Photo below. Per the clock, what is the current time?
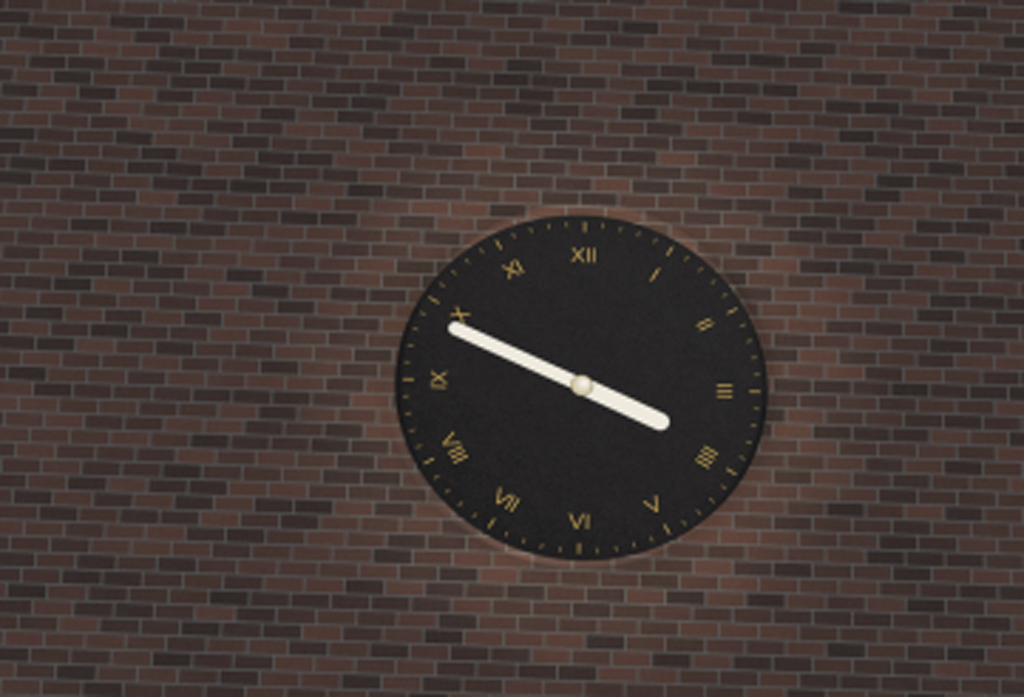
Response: 3:49
